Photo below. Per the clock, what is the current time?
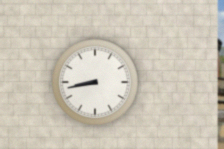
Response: 8:43
